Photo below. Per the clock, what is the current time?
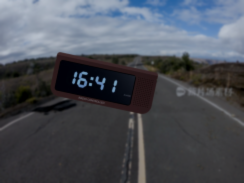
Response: 16:41
